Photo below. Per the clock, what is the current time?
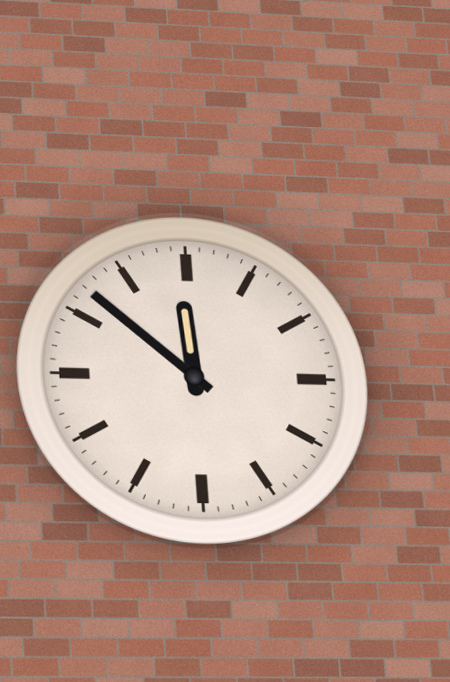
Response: 11:52
